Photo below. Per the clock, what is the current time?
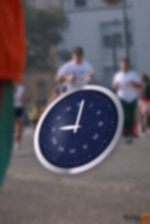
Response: 9:01
